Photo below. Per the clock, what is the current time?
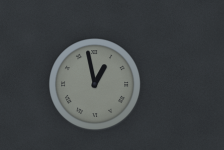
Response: 12:58
